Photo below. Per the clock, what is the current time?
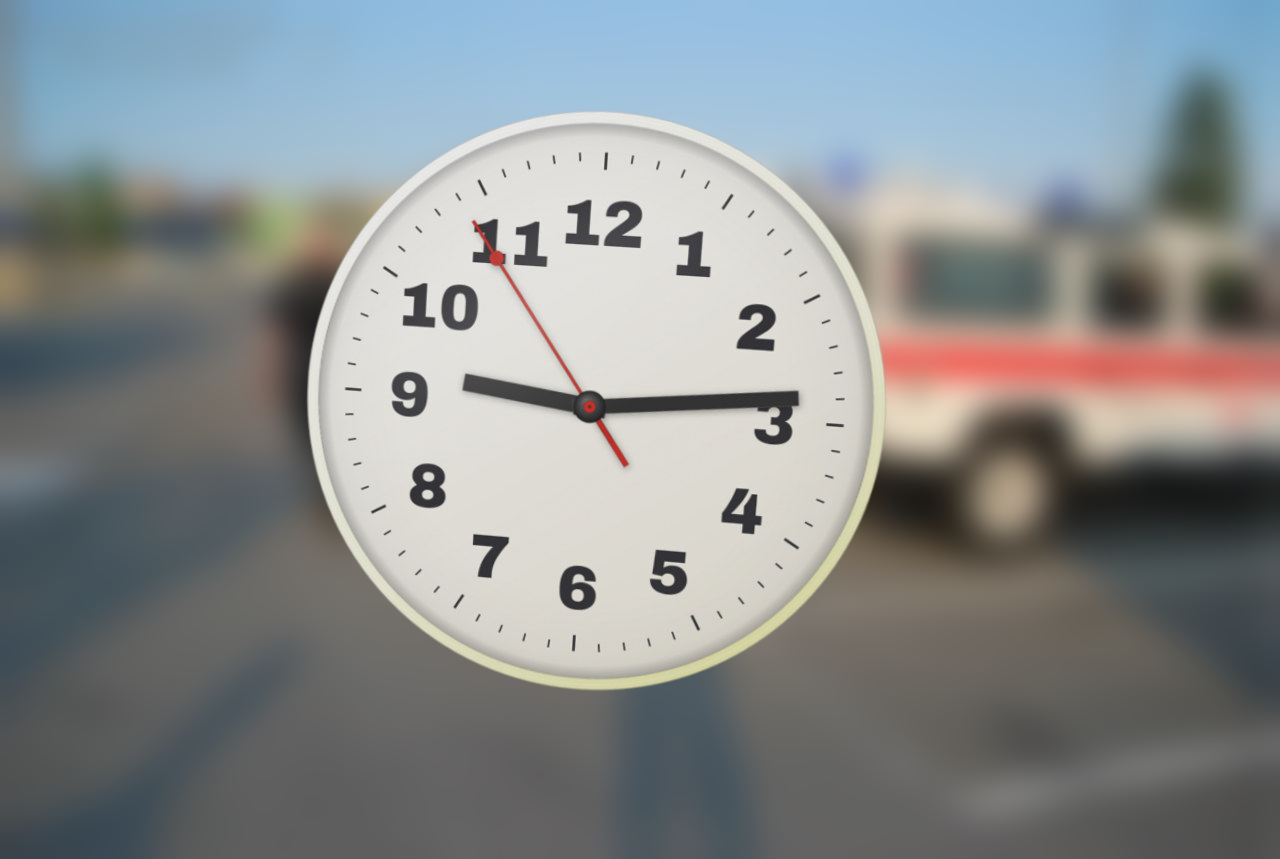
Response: 9:13:54
